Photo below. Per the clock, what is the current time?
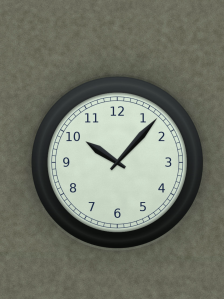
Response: 10:07
